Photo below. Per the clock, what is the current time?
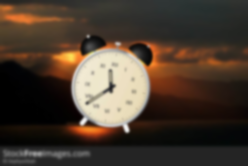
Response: 11:38
